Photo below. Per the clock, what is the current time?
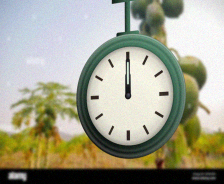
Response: 12:00
